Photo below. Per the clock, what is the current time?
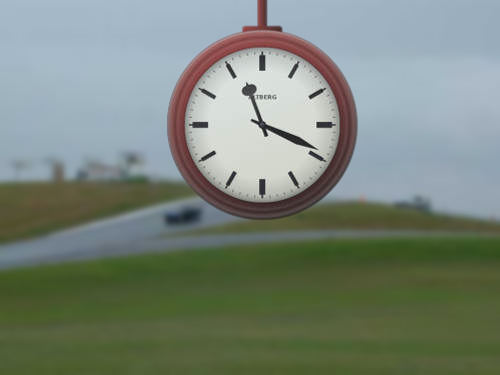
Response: 11:19
